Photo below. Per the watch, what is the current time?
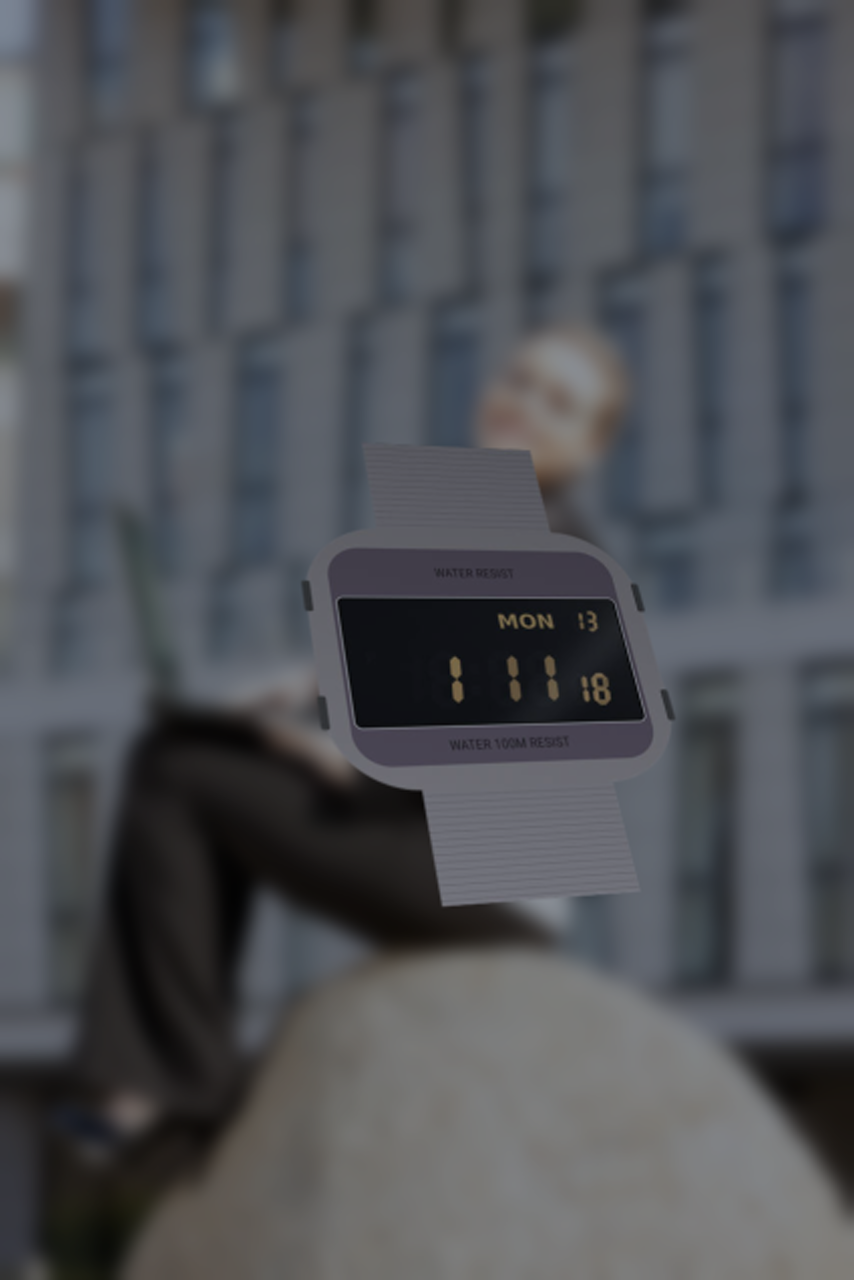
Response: 1:11:18
